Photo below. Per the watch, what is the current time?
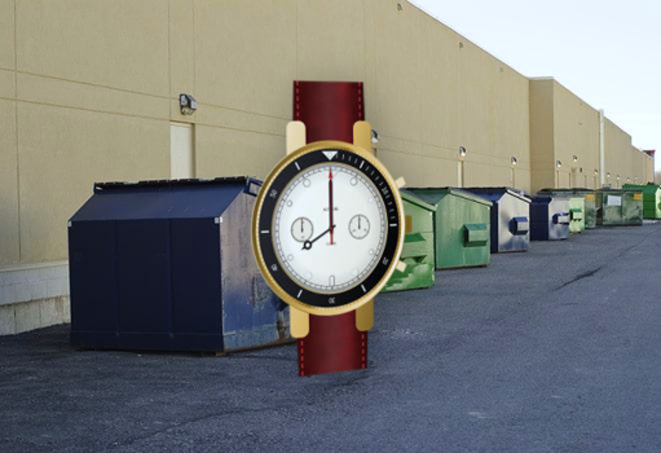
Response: 8:00
